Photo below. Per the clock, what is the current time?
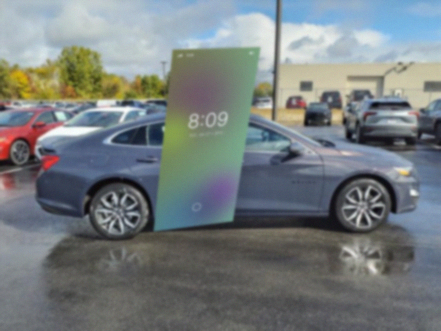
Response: 8:09
